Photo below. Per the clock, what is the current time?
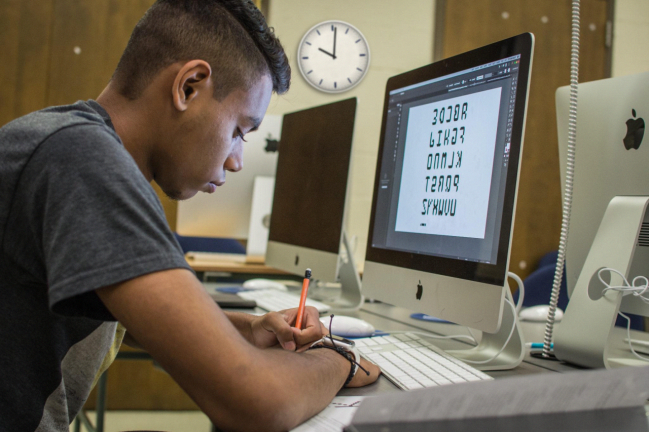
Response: 10:01
